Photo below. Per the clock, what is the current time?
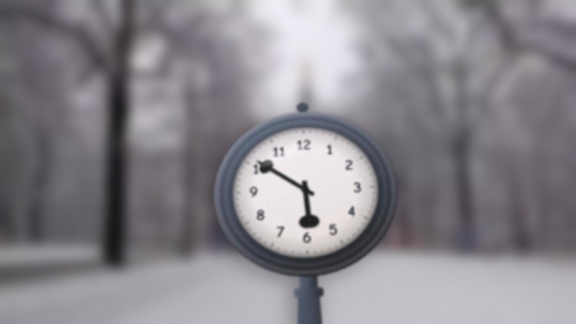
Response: 5:51
